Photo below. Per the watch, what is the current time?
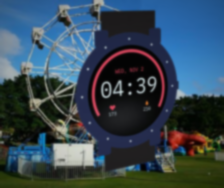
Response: 4:39
